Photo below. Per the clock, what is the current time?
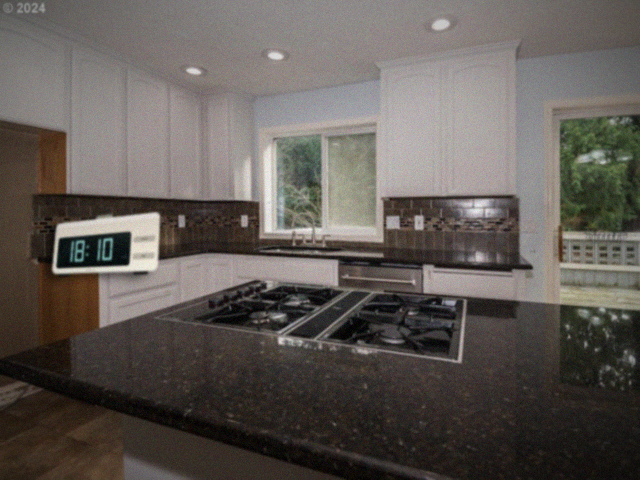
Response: 18:10
